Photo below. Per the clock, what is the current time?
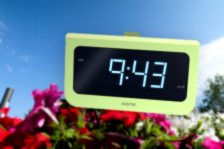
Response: 9:43
